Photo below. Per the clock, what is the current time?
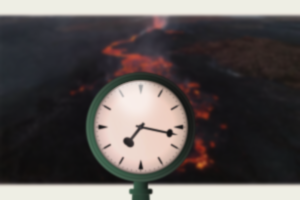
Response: 7:17
